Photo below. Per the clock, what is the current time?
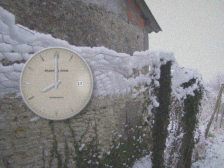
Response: 8:00
